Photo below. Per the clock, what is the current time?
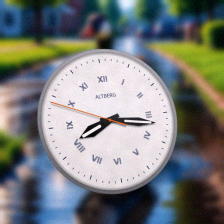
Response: 8:16:49
